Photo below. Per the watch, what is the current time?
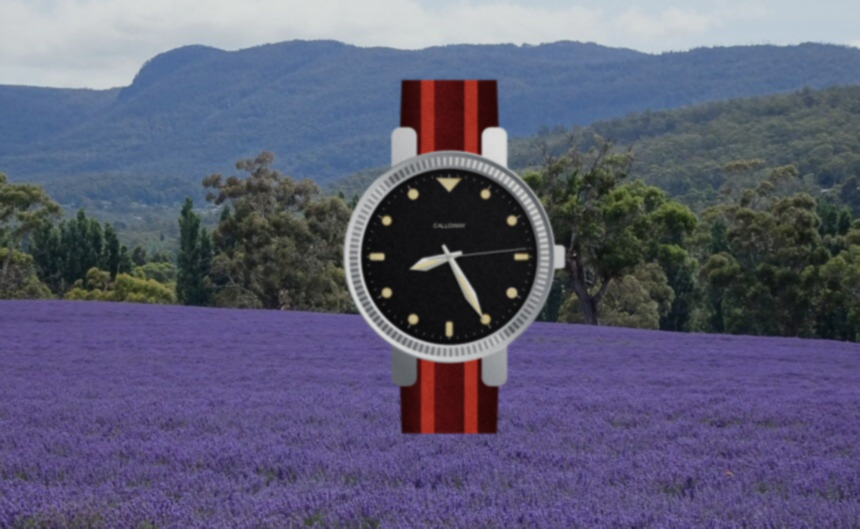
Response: 8:25:14
